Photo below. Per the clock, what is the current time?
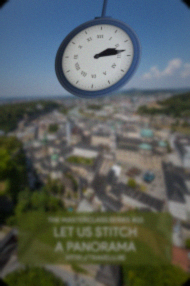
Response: 2:13
